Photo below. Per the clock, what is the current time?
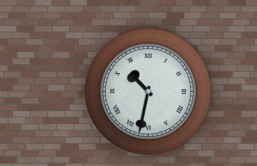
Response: 10:32
